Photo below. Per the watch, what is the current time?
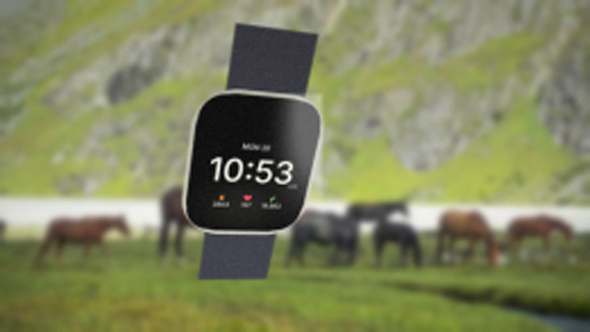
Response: 10:53
